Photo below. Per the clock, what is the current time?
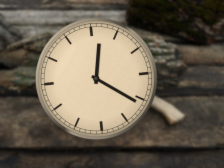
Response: 12:21
